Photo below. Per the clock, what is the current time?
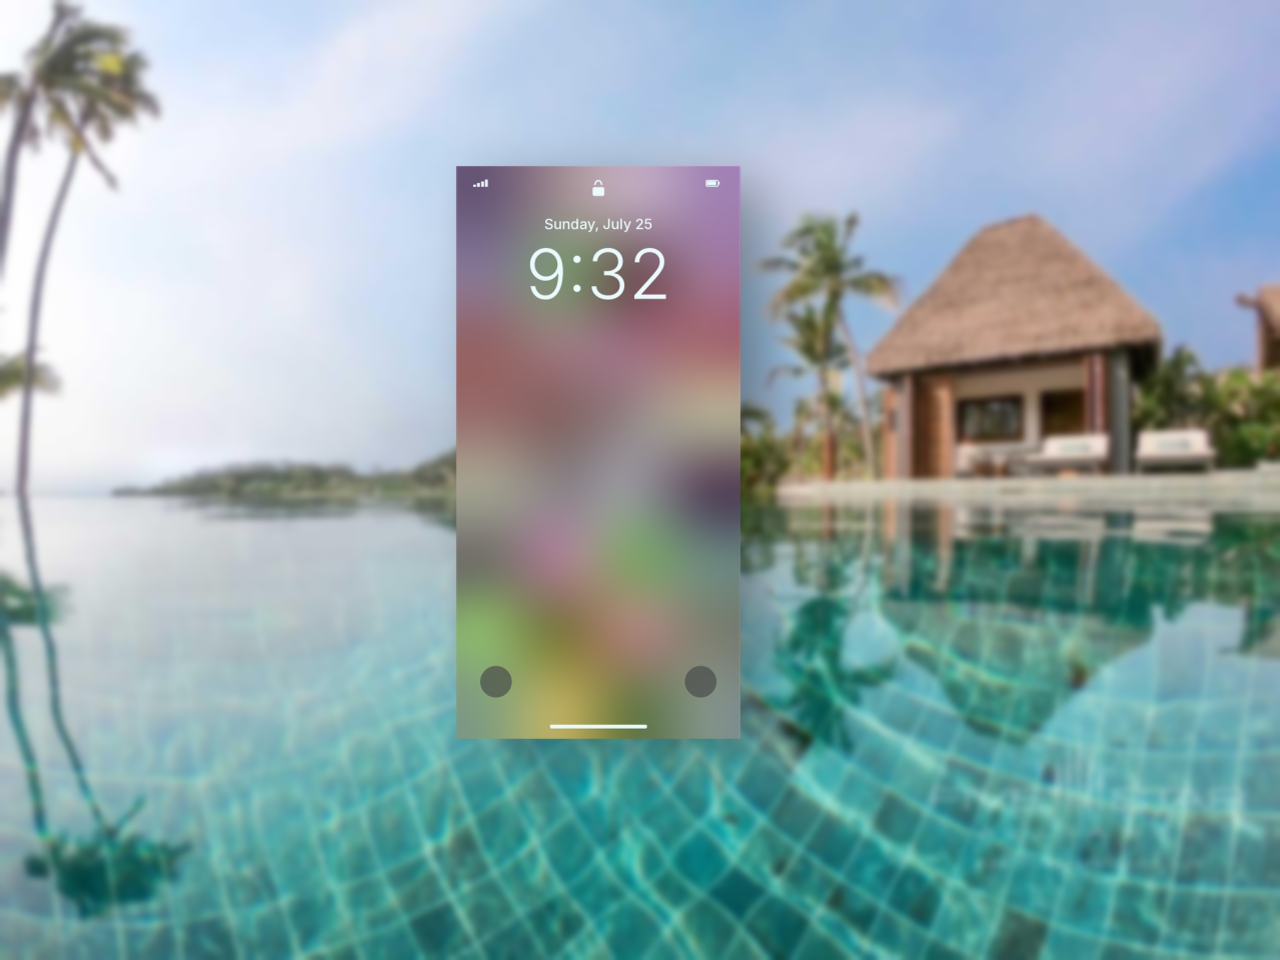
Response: 9:32
